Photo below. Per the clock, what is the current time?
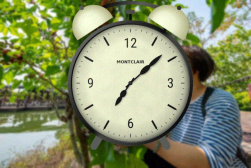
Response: 7:08
